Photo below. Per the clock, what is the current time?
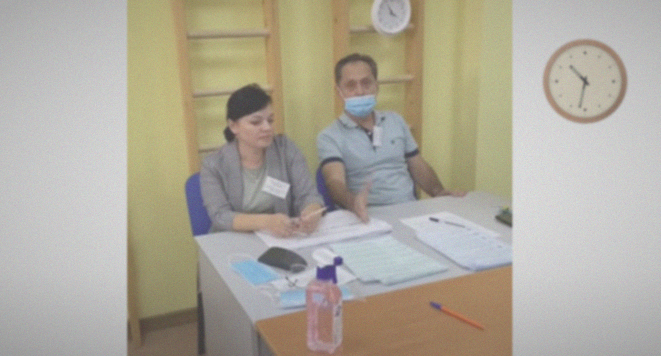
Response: 10:32
